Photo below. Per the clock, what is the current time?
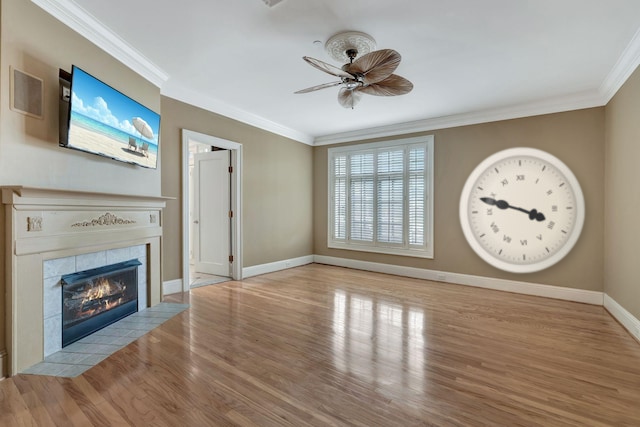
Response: 3:48
